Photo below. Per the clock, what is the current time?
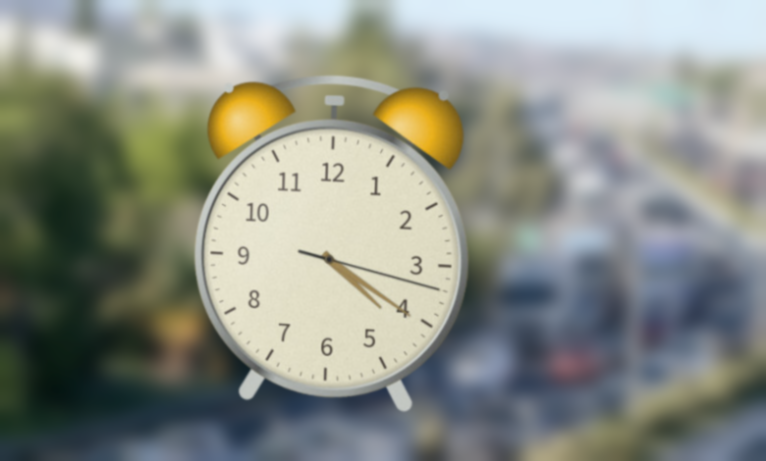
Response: 4:20:17
